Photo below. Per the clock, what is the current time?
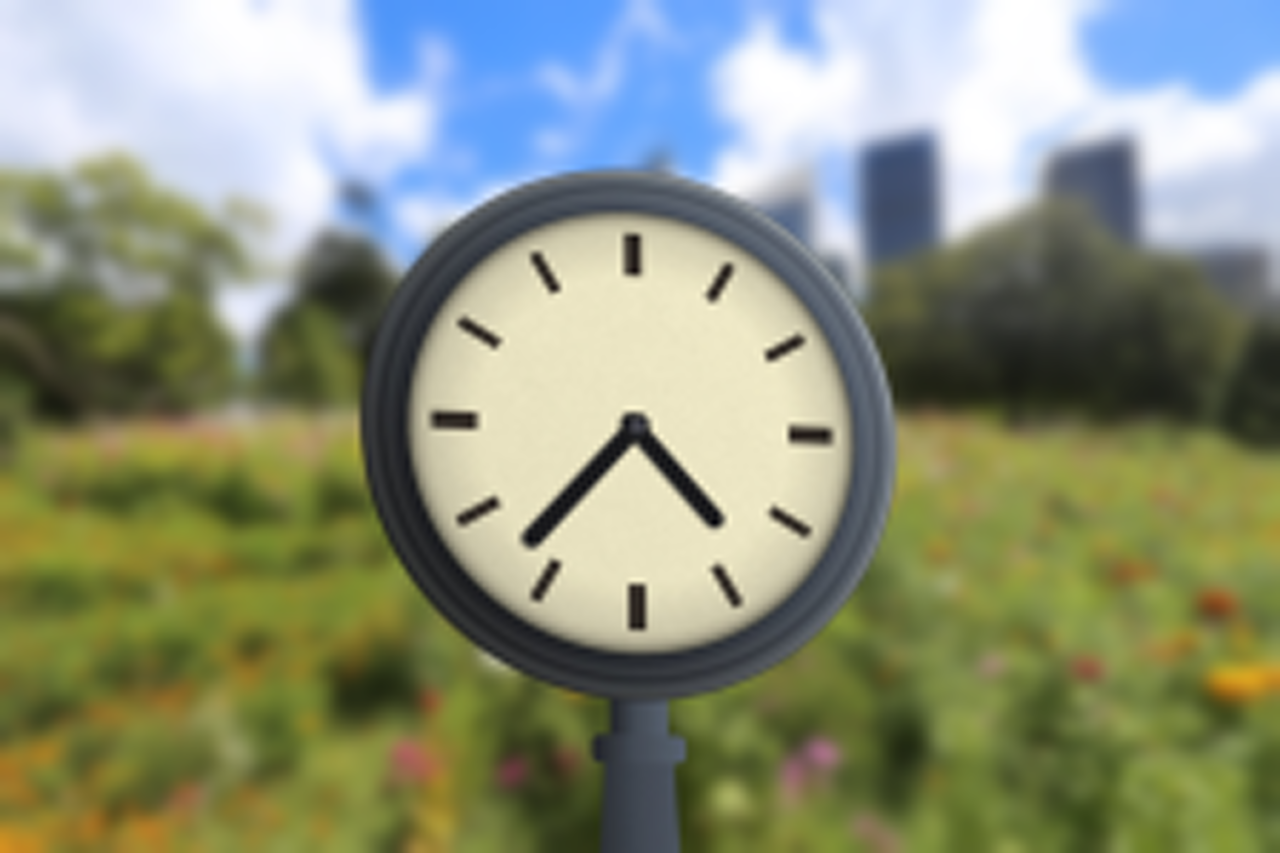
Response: 4:37
